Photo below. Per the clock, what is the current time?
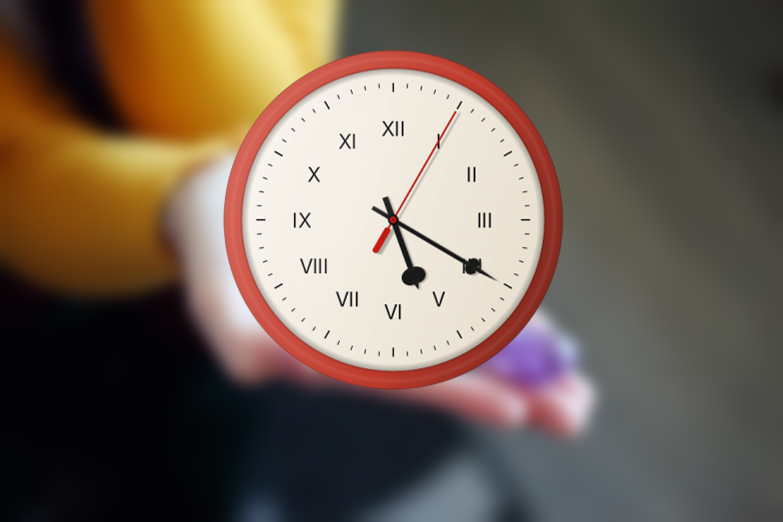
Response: 5:20:05
